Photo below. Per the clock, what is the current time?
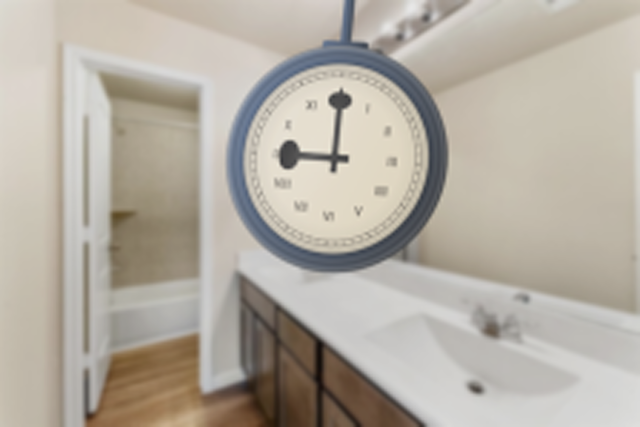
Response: 9:00
